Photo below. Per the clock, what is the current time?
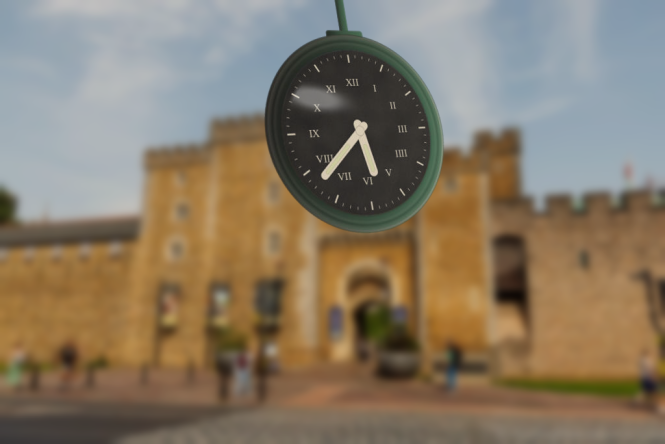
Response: 5:38
